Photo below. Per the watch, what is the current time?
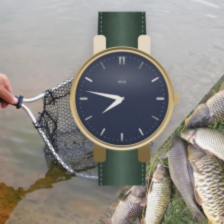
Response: 7:47
